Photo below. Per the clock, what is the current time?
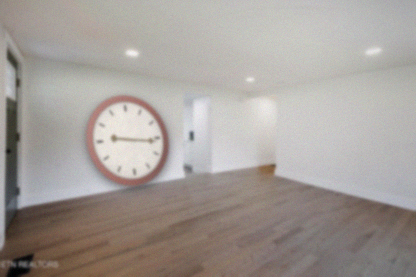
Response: 9:16
